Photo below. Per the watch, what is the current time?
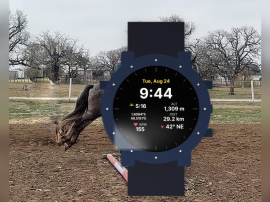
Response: 9:44
